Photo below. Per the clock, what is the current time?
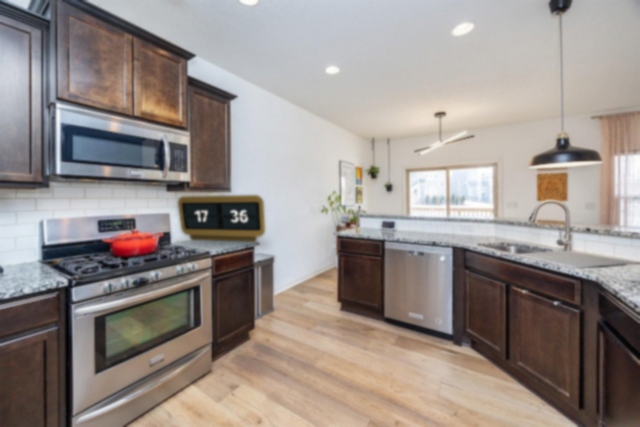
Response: 17:36
